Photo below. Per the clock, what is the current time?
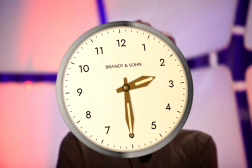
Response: 2:30
